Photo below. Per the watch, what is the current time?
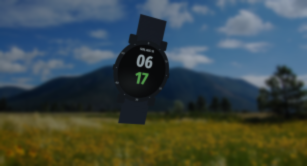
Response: 6:17
